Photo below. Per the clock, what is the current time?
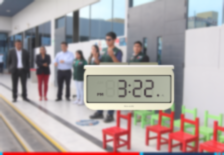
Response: 3:22
